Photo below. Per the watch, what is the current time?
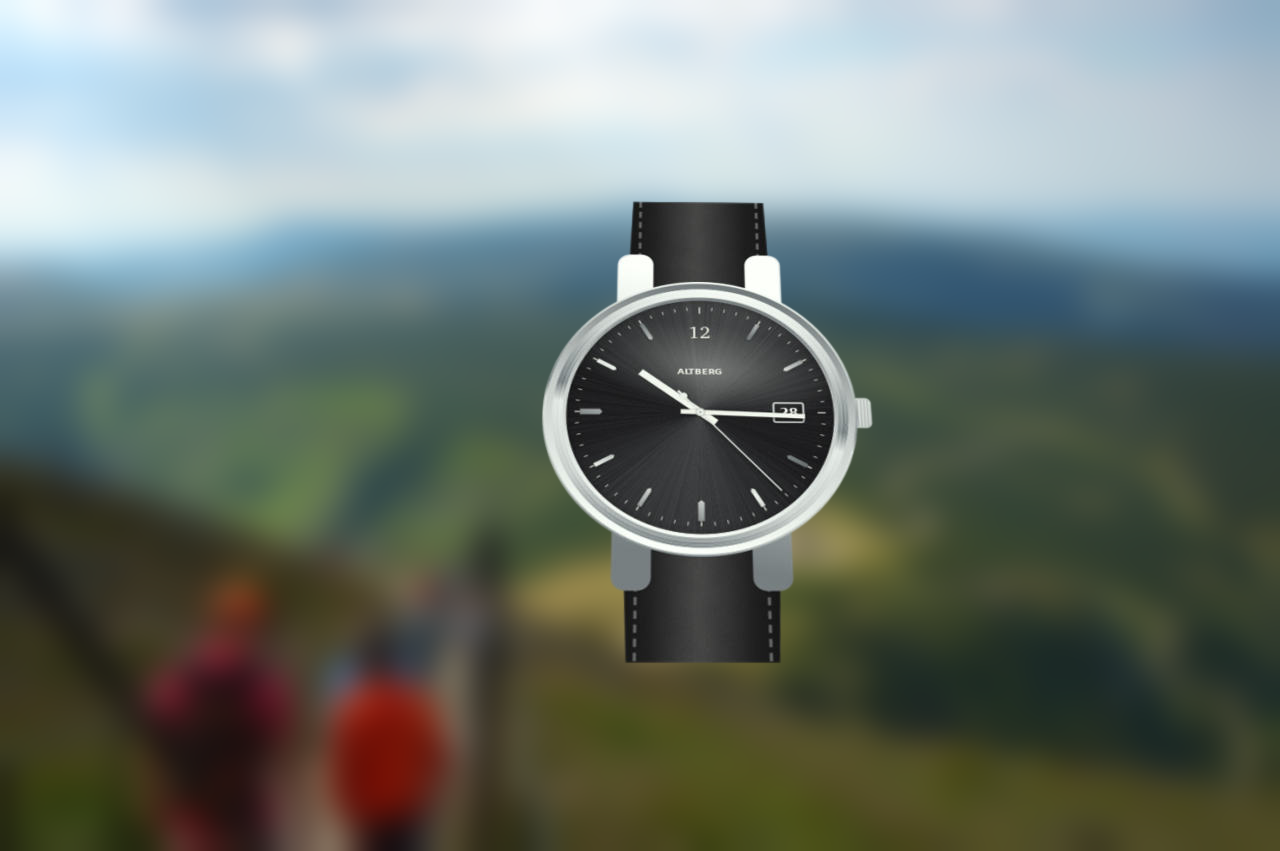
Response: 10:15:23
